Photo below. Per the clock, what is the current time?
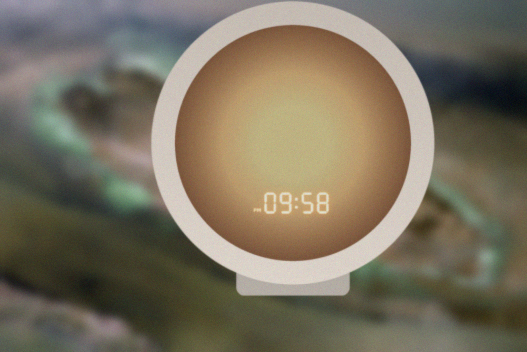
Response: 9:58
